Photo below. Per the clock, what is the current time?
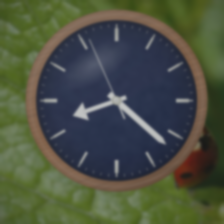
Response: 8:21:56
